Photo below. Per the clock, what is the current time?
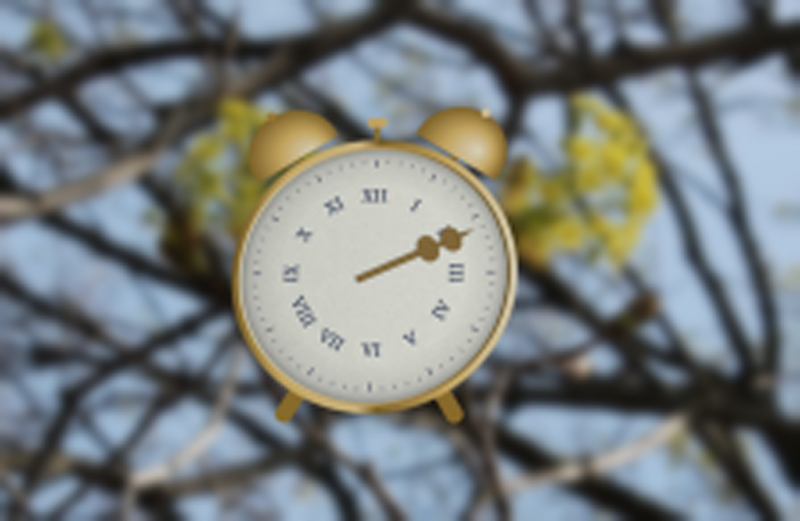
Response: 2:11
